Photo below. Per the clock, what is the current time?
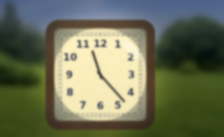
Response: 11:23
